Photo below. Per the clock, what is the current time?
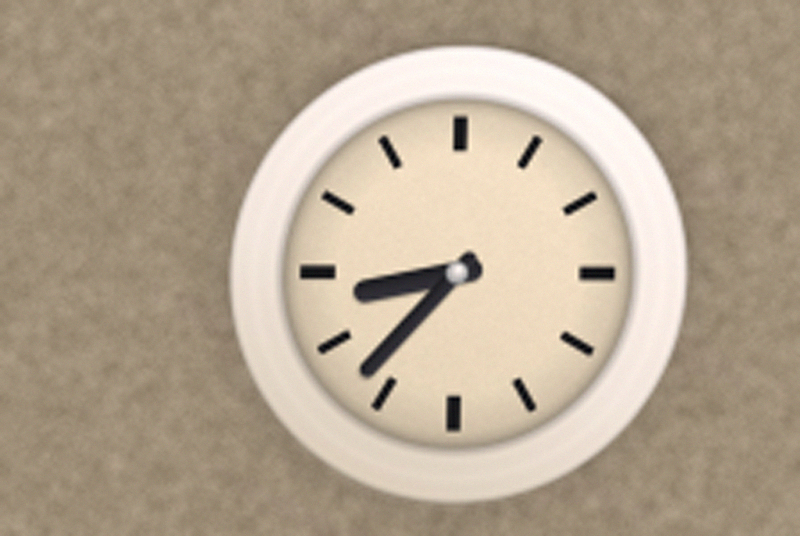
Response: 8:37
